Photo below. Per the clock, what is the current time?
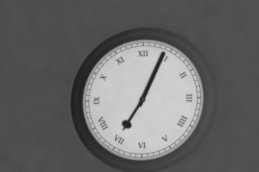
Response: 7:04
